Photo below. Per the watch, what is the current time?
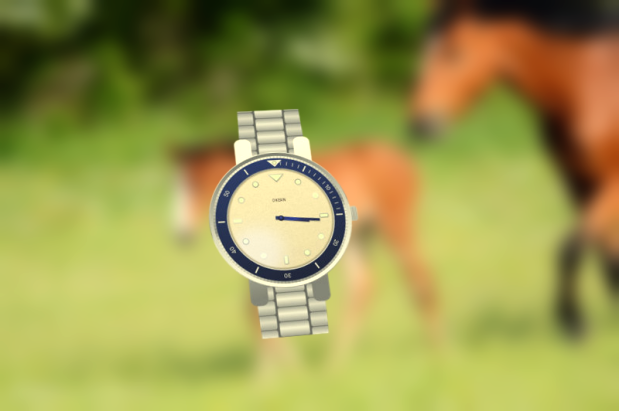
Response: 3:16
